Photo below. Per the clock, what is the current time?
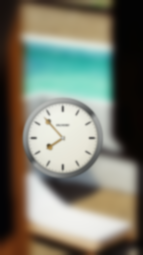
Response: 7:53
